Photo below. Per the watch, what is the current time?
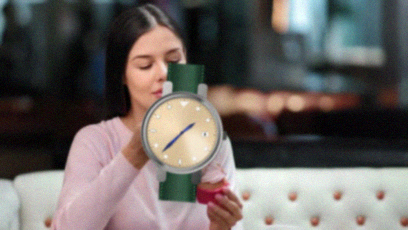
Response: 1:37
